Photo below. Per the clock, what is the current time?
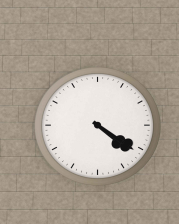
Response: 4:21
